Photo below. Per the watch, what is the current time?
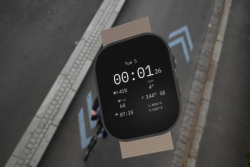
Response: 0:01
